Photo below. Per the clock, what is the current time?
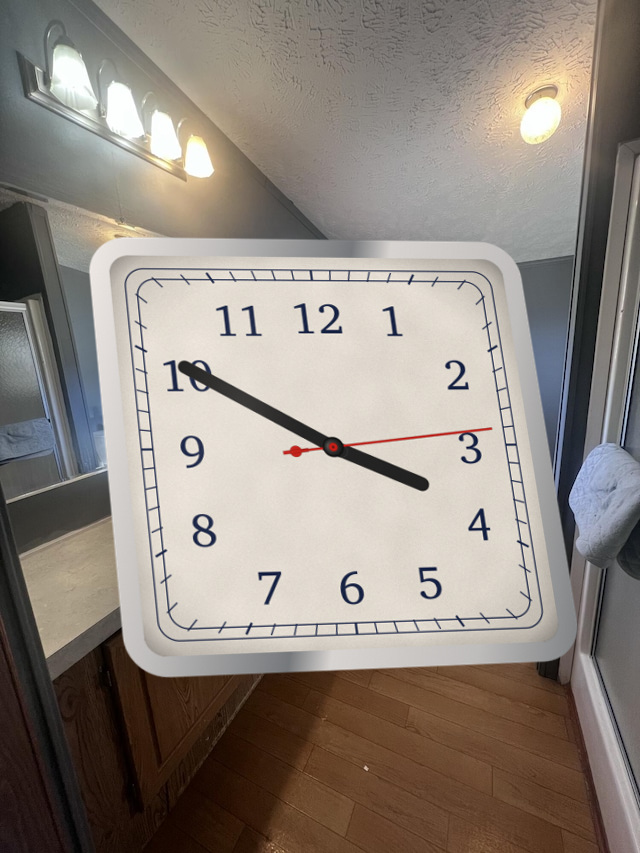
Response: 3:50:14
